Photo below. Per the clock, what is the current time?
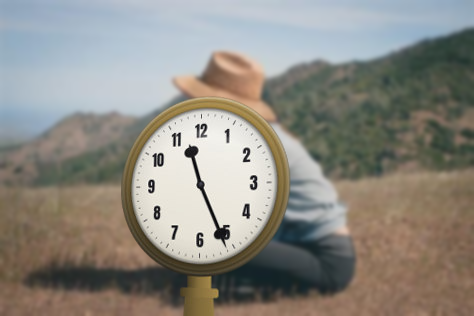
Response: 11:26
